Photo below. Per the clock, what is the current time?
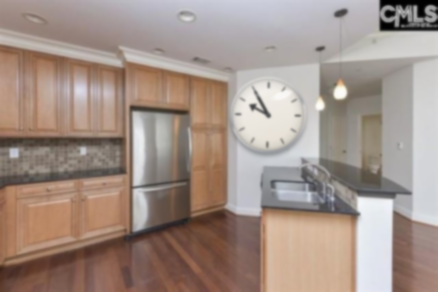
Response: 9:55
